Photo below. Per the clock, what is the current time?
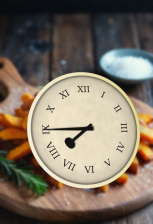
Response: 7:45
